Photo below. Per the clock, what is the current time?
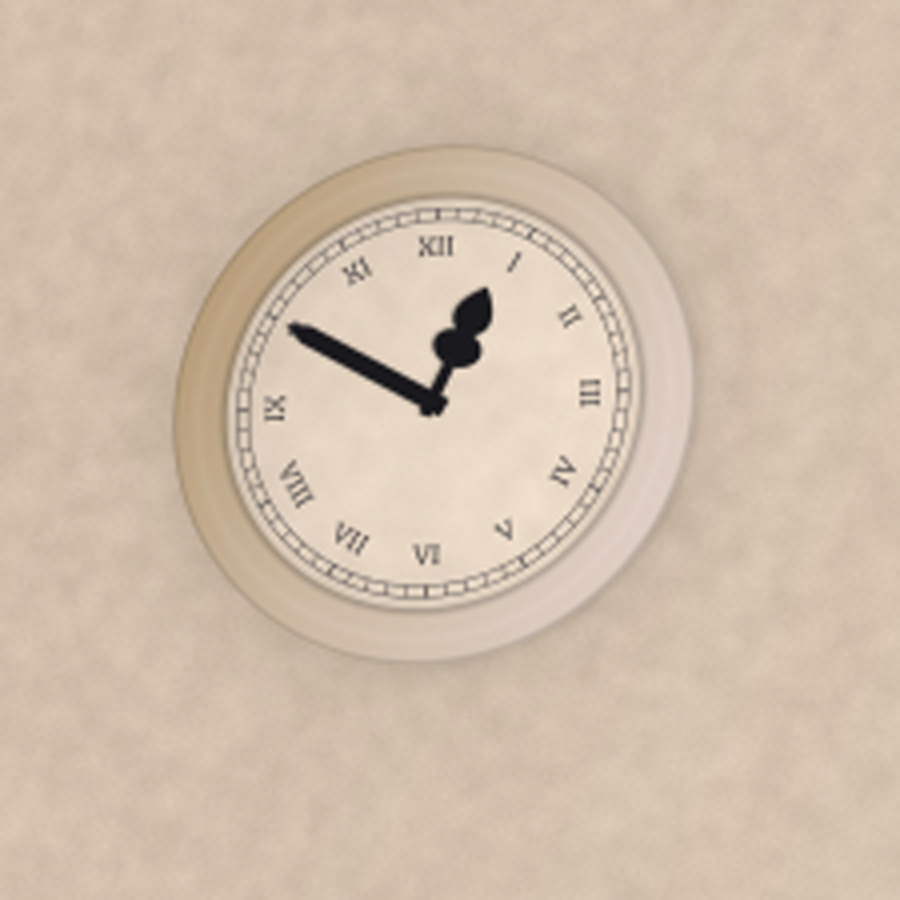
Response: 12:50
